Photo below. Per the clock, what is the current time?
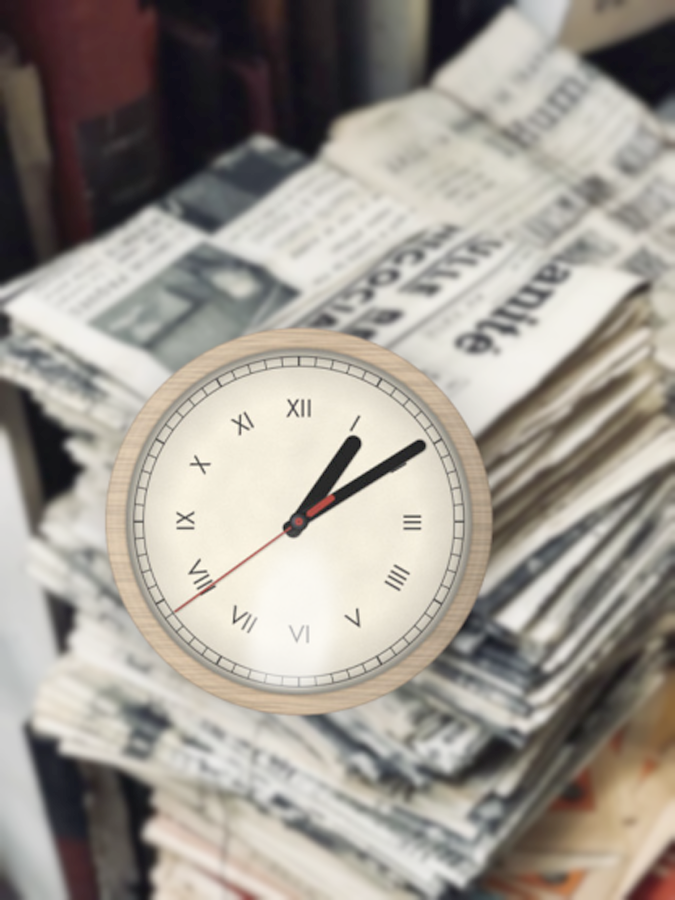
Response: 1:09:39
